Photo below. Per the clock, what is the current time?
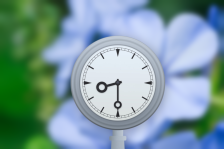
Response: 8:30
